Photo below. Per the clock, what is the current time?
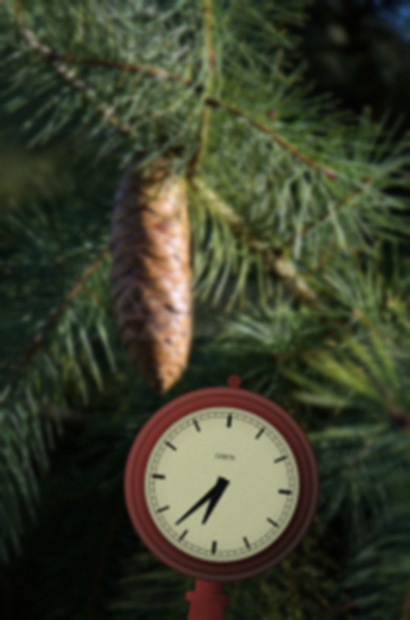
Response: 6:37
